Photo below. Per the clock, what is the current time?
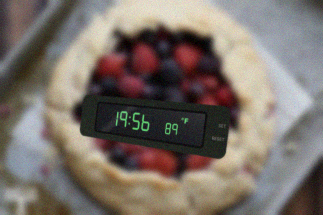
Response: 19:56
